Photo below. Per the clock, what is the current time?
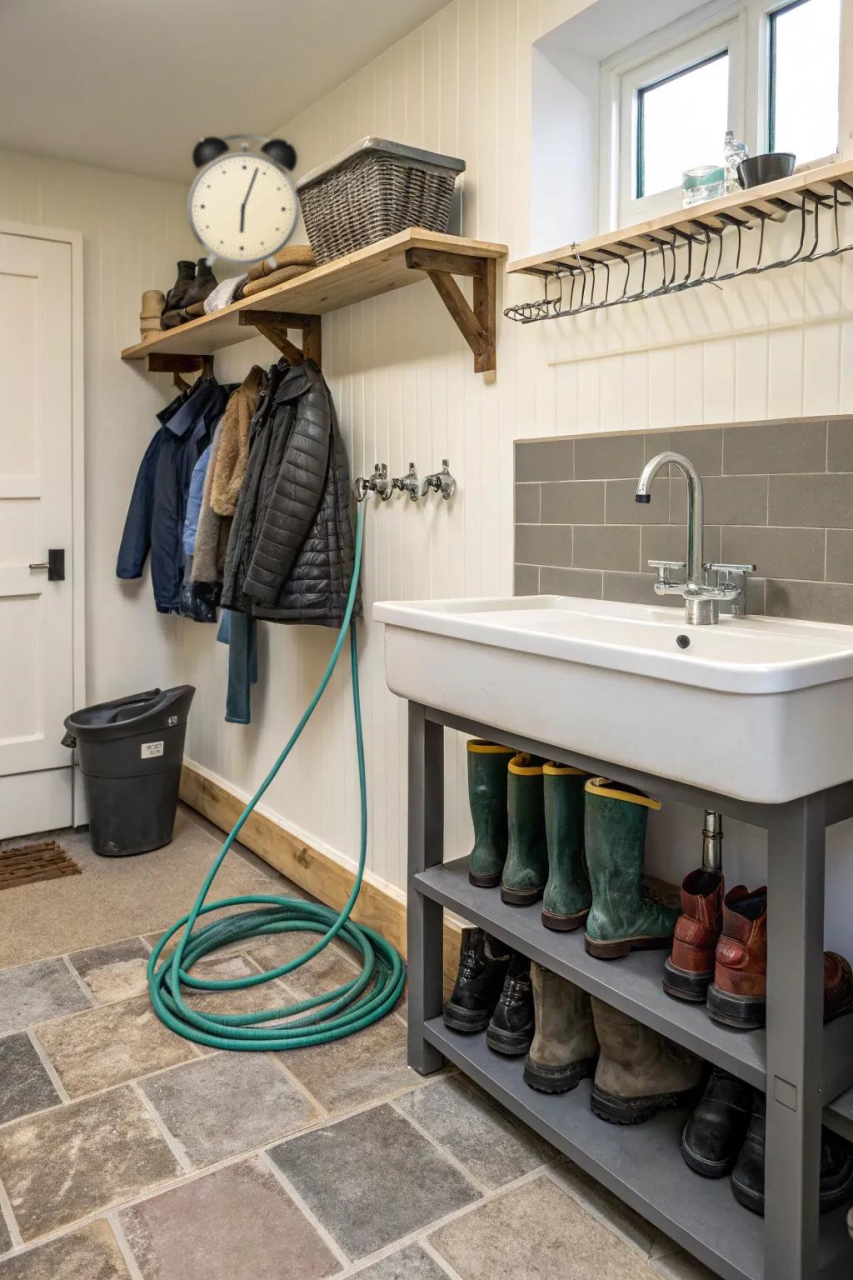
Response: 6:03
